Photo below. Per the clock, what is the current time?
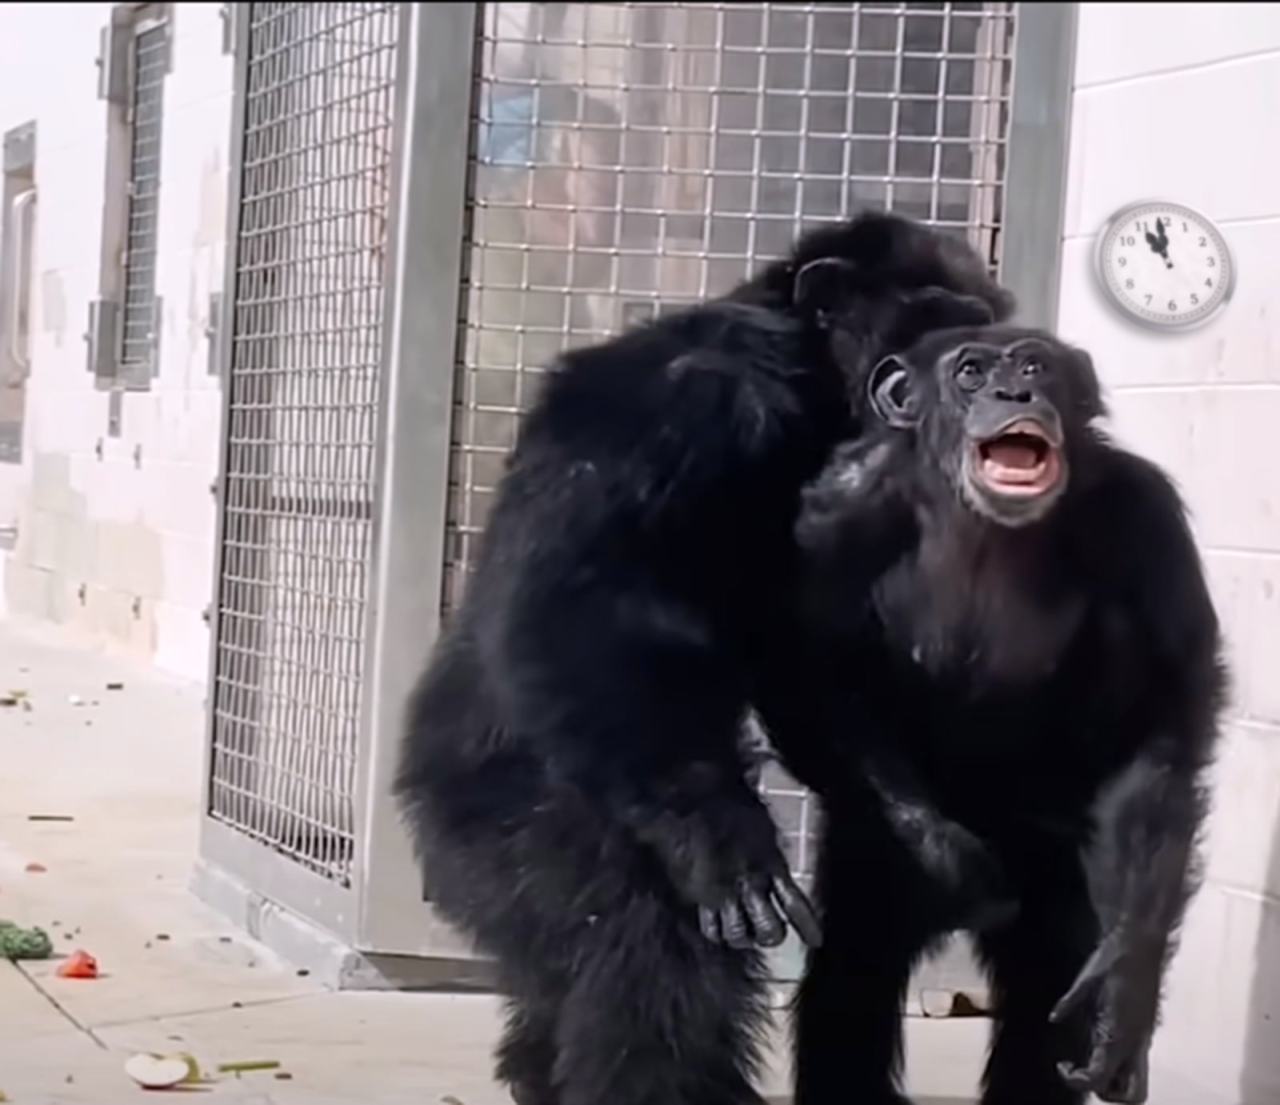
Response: 10:59
